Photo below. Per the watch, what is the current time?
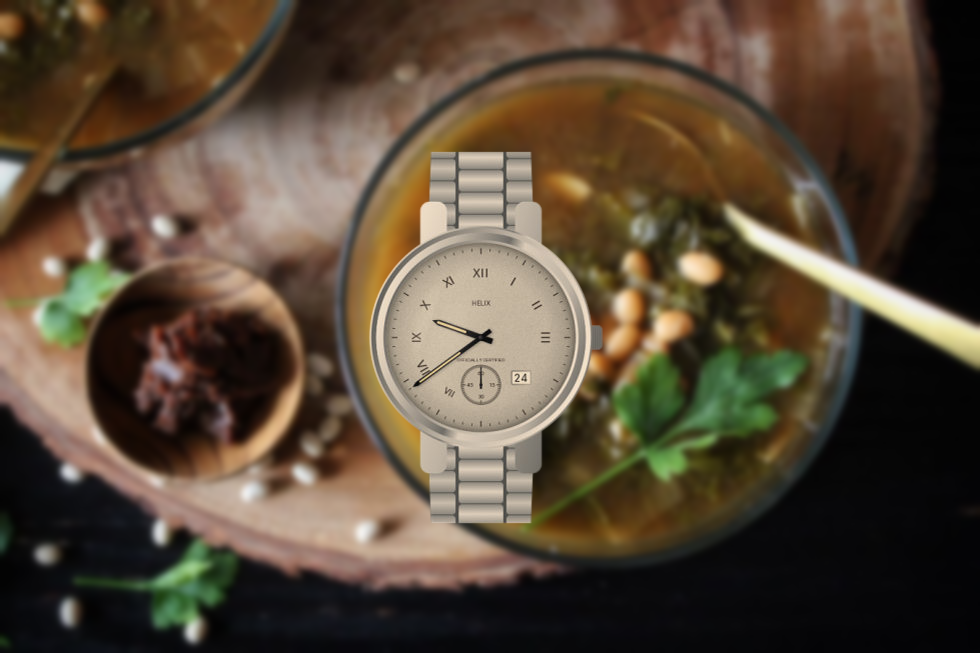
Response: 9:39
